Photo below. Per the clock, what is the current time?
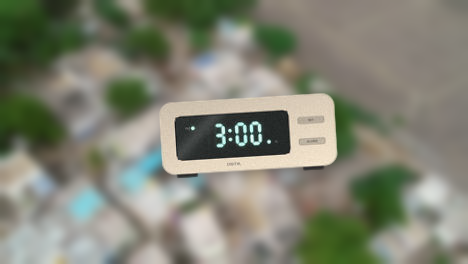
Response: 3:00
